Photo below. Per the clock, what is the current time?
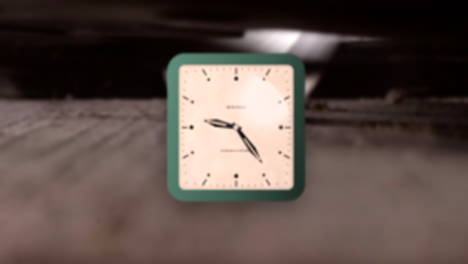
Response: 9:24
